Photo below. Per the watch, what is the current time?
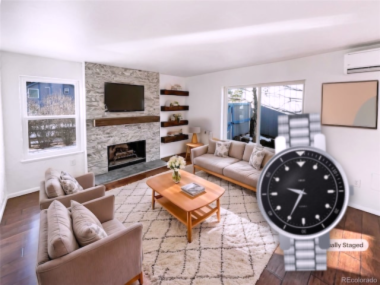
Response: 9:35
